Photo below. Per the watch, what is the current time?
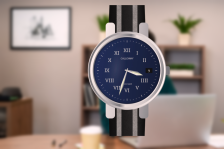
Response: 3:33
